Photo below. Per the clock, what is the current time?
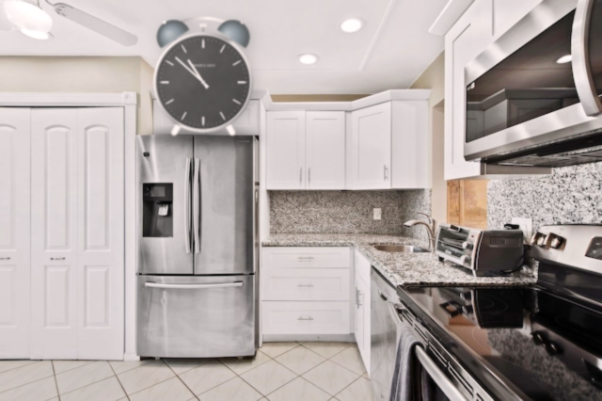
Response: 10:52
